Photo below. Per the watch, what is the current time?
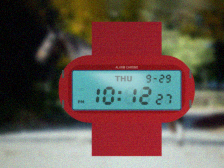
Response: 10:12:27
